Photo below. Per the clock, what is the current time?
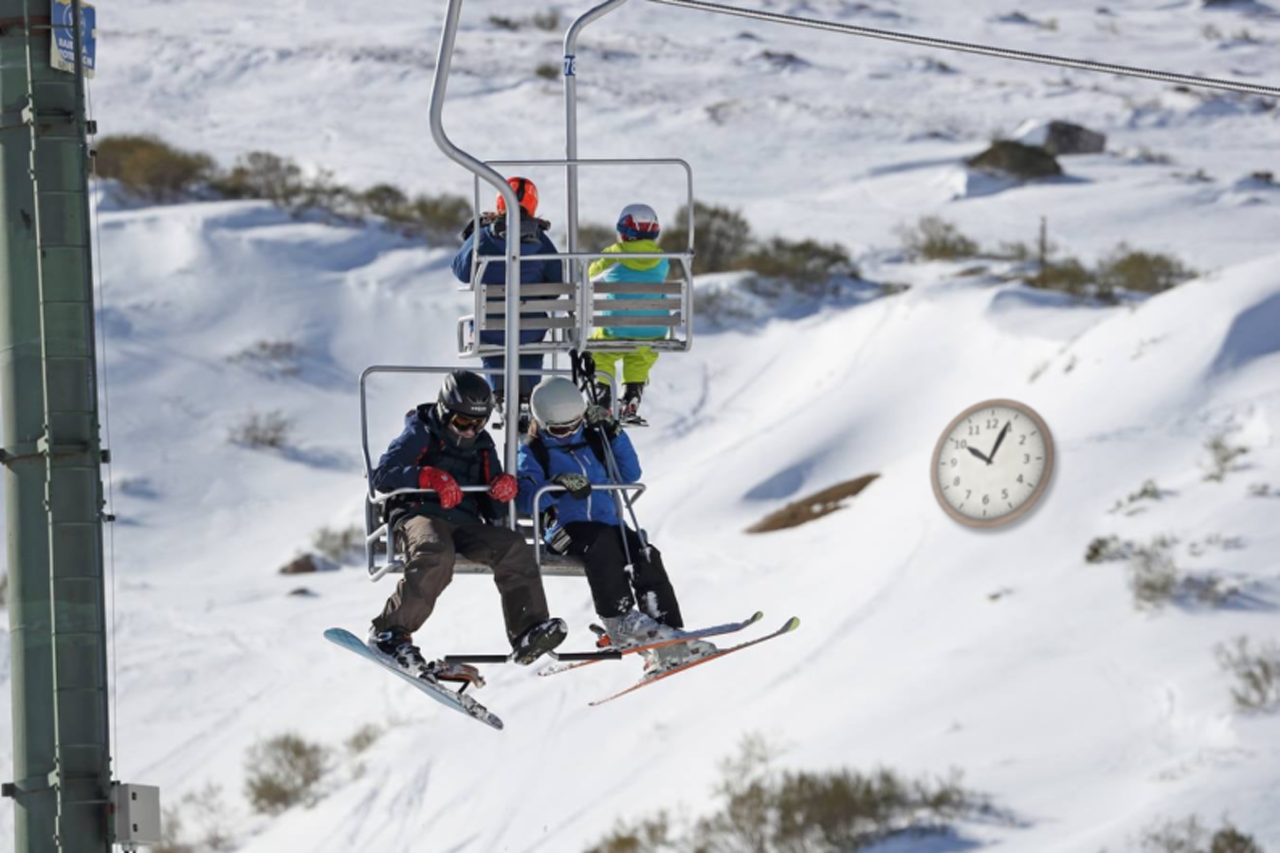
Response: 10:04
